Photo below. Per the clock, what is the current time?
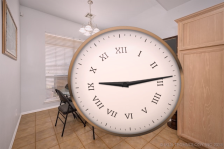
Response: 9:14
